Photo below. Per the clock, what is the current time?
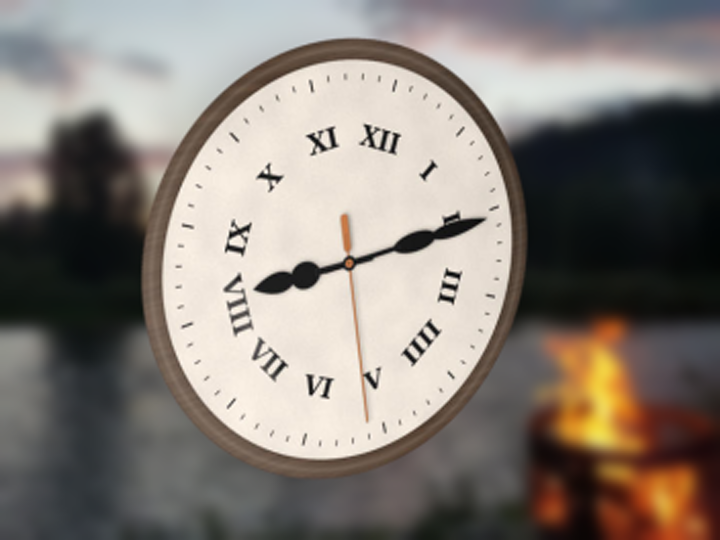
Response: 8:10:26
